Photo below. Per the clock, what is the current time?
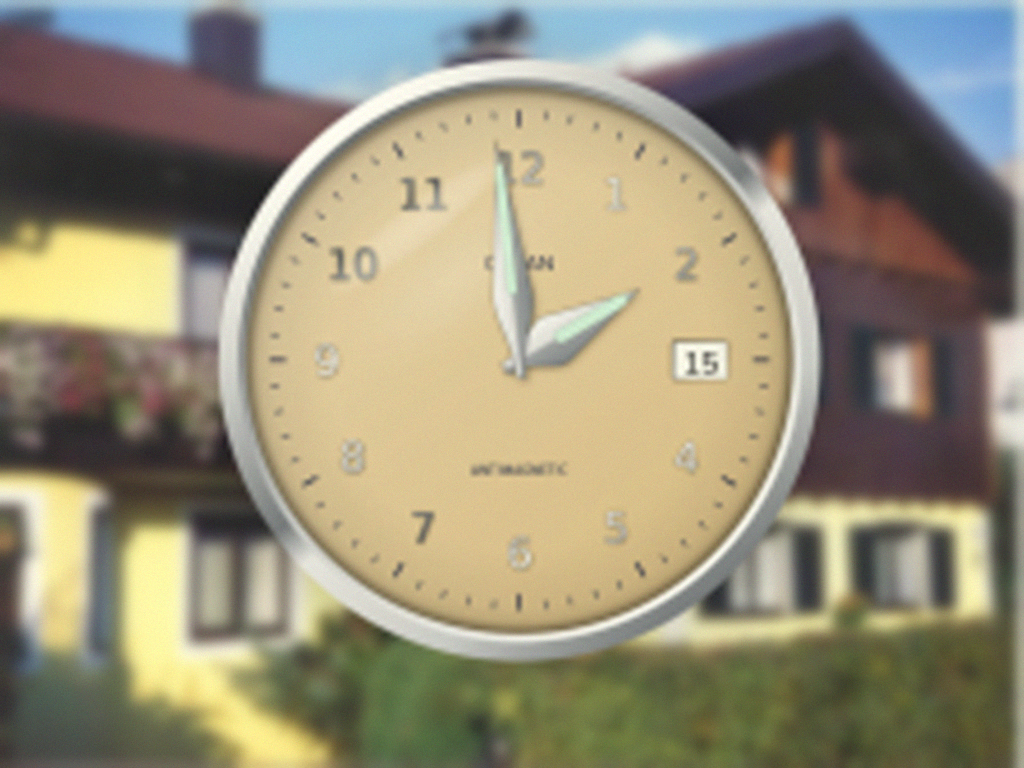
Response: 1:59
